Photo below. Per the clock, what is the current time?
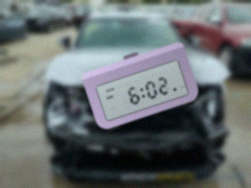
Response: 6:02
